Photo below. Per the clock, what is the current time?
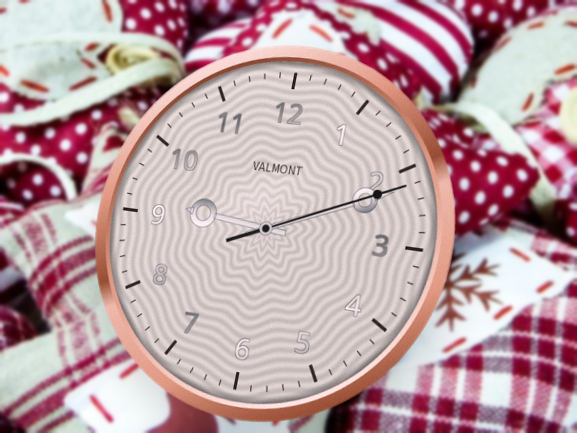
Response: 9:11:11
